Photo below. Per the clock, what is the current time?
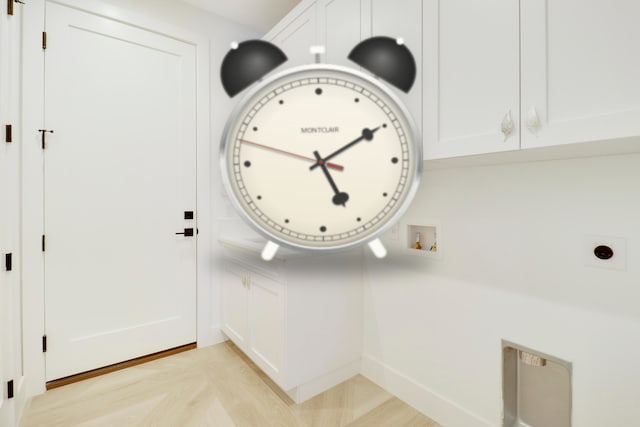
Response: 5:09:48
